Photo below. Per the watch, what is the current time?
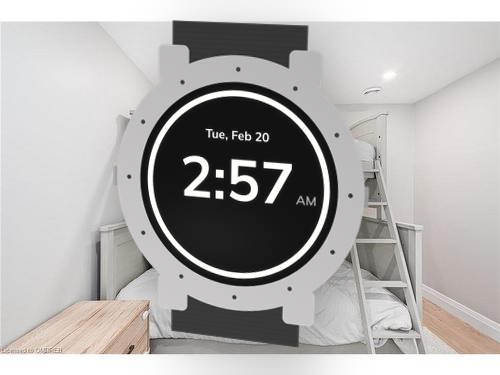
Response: 2:57
